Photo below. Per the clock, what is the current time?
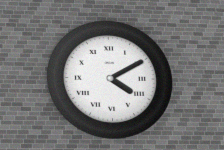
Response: 4:10
